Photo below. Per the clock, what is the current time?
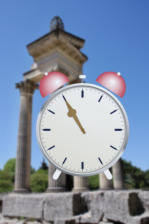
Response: 10:55
